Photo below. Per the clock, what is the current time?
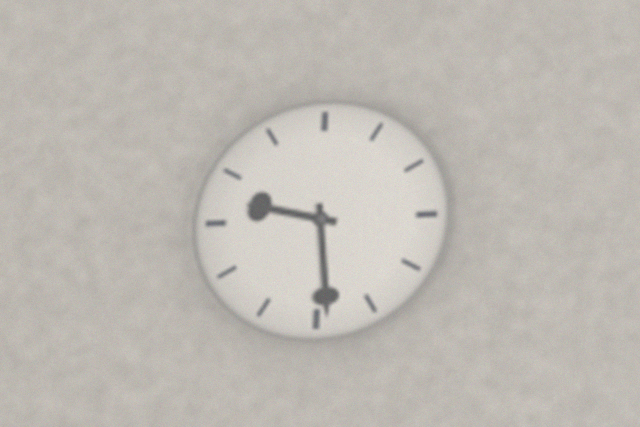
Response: 9:29
